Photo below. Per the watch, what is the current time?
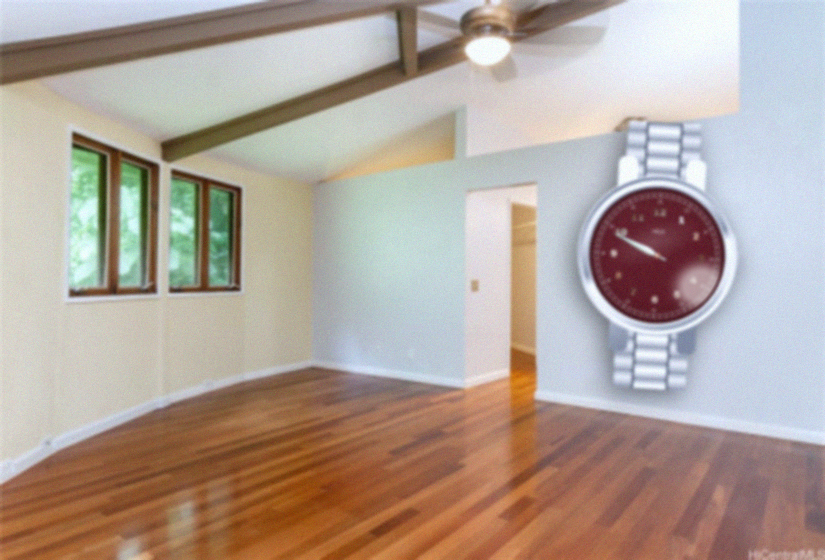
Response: 9:49
